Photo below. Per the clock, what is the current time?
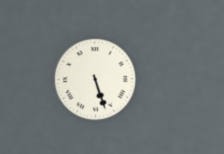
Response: 5:27
